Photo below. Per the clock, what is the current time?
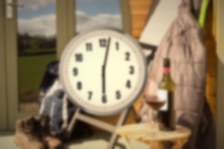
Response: 6:02
